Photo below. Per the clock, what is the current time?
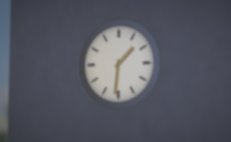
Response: 1:31
